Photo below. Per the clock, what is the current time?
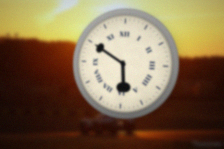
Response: 5:50
